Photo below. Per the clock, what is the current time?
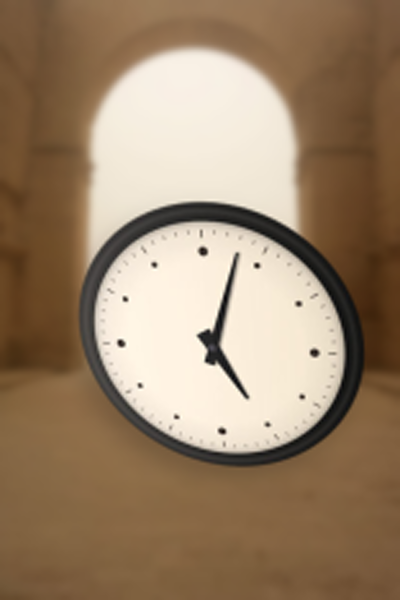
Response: 5:03
